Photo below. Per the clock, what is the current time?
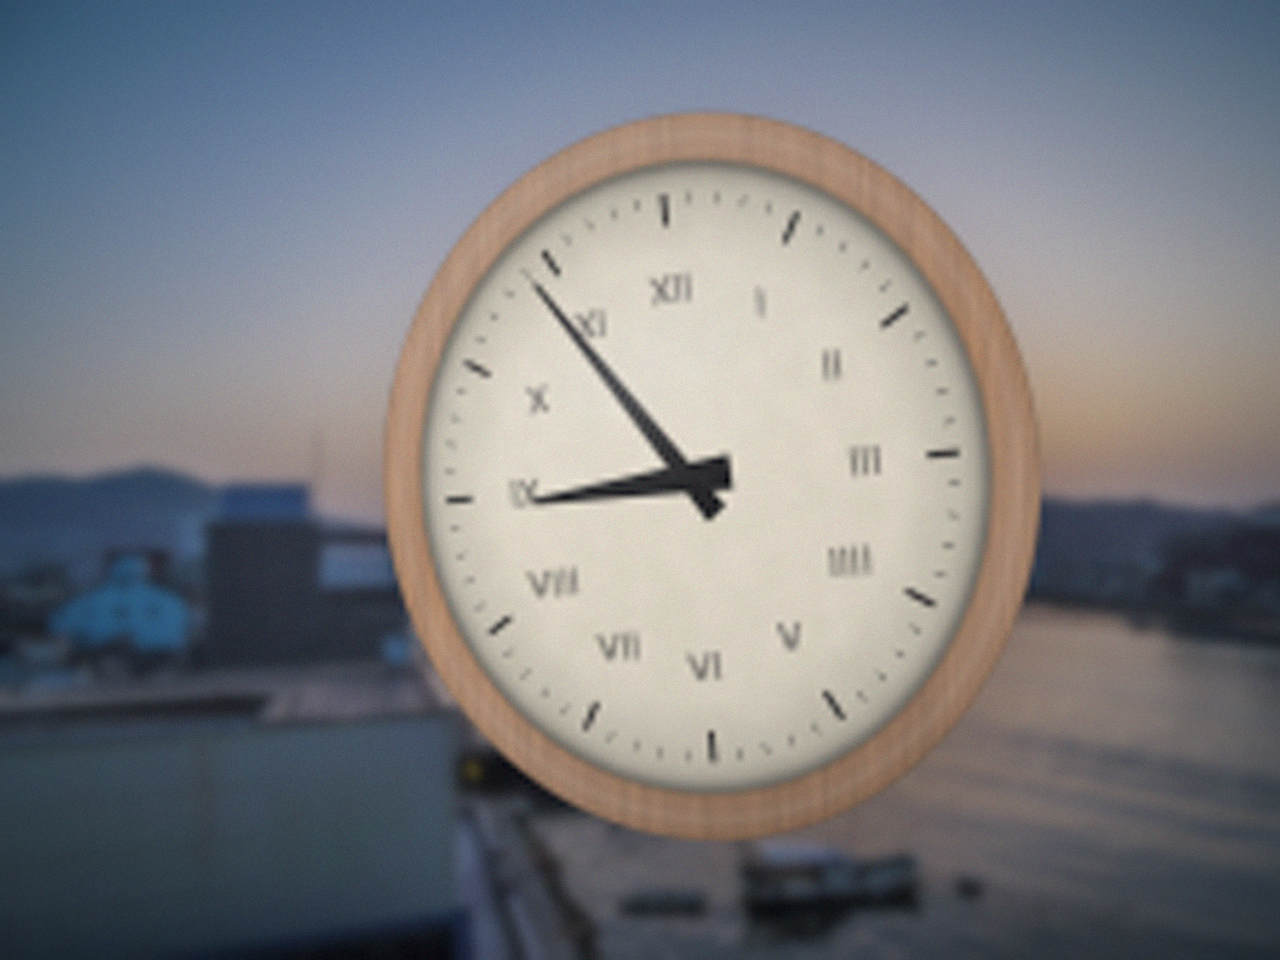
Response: 8:54
